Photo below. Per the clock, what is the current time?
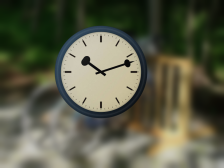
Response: 10:12
